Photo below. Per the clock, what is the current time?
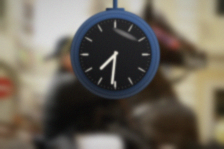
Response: 7:31
